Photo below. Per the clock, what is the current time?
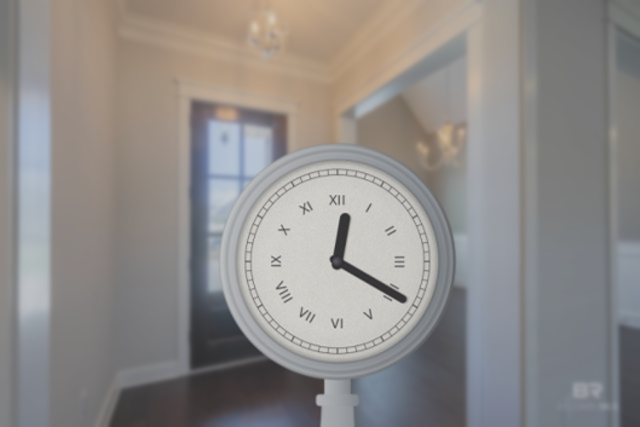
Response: 12:20
